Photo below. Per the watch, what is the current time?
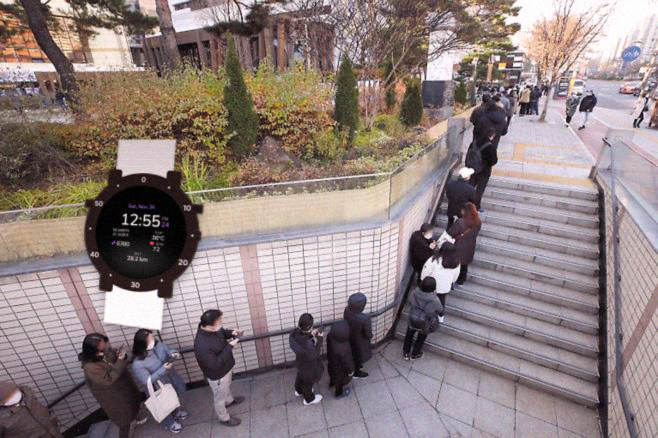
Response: 12:55
